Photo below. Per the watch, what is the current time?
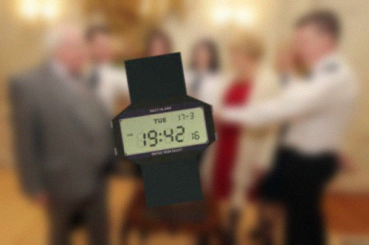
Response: 19:42
